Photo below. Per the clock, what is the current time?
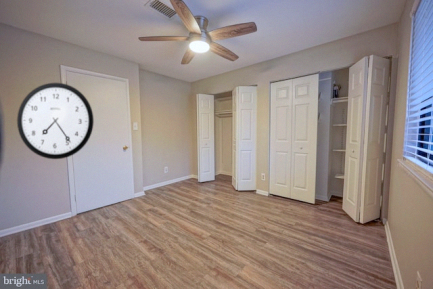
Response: 7:24
